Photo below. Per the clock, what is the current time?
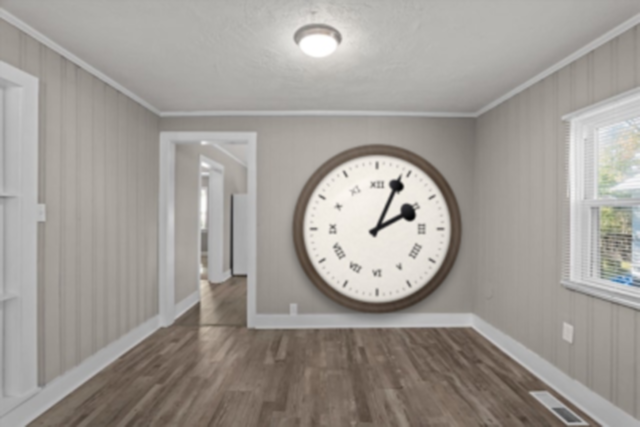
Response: 2:04
